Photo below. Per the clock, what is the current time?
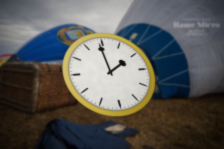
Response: 1:59
